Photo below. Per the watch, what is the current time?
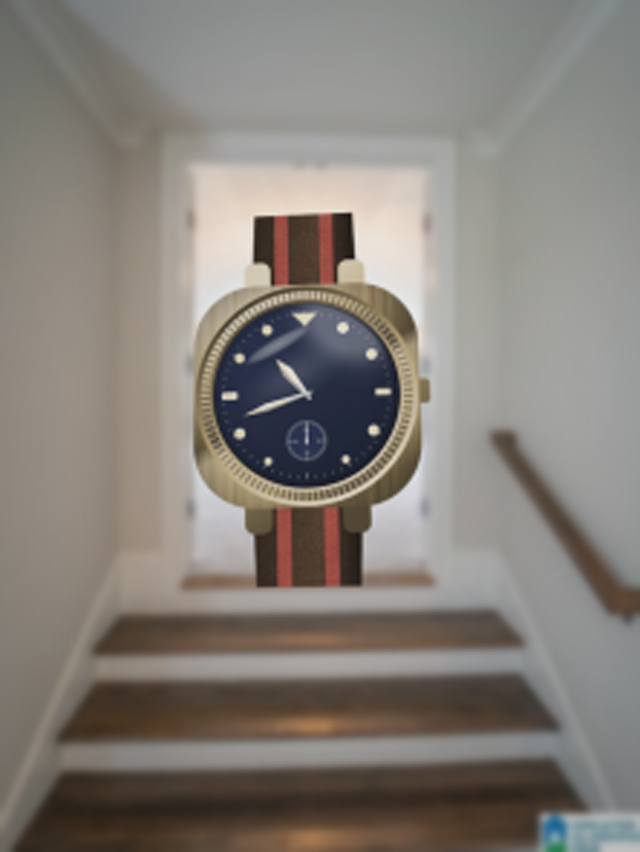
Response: 10:42
